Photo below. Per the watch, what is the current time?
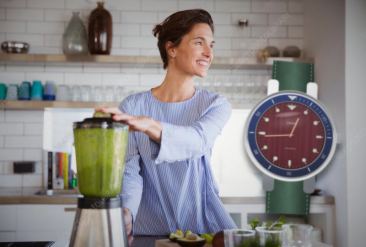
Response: 12:44
